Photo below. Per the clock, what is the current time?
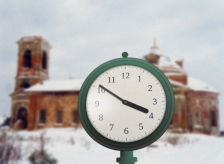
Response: 3:51
